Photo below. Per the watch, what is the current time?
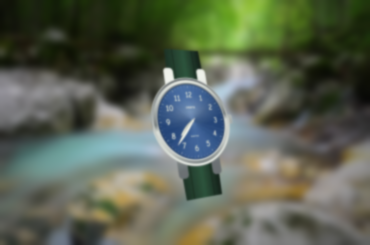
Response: 7:37
